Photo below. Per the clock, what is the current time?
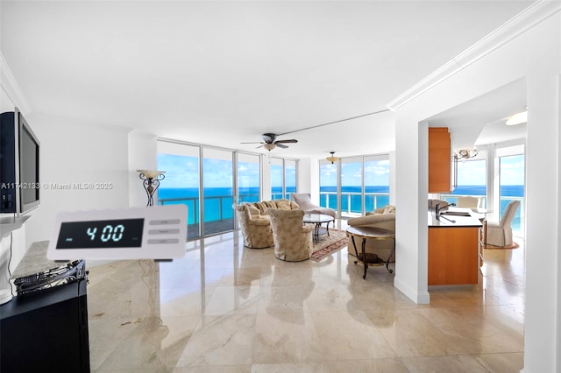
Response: 4:00
